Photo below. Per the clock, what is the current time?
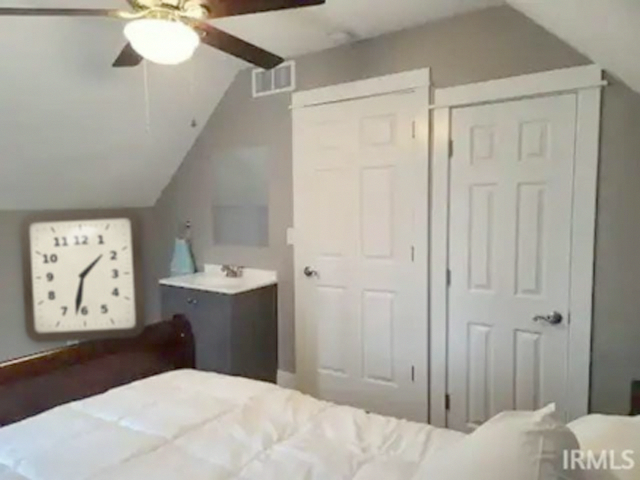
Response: 1:32
